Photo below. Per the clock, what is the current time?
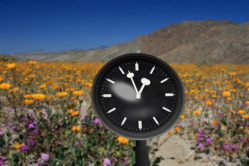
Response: 12:57
